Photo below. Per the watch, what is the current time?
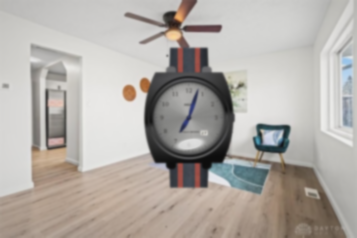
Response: 7:03
